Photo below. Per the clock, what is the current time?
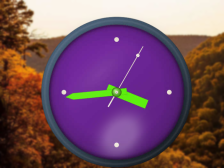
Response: 3:44:05
